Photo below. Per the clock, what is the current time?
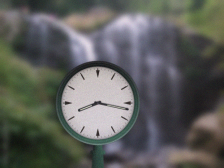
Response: 8:17
